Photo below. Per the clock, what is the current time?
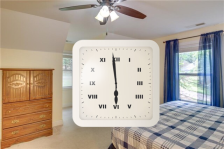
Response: 5:59
